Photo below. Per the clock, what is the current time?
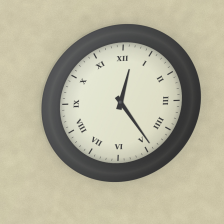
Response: 12:24
